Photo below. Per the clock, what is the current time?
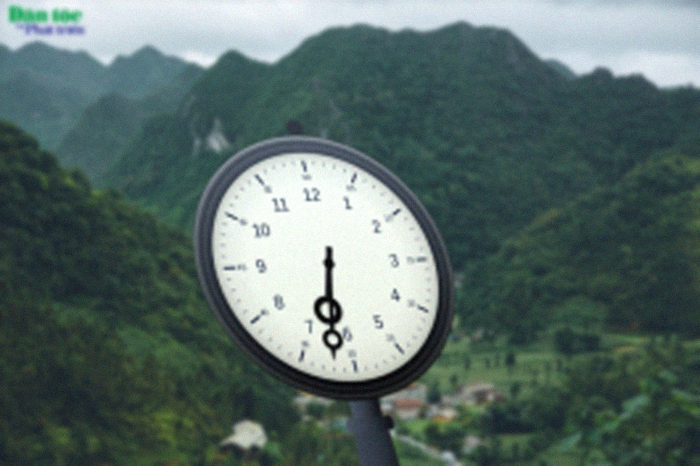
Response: 6:32
